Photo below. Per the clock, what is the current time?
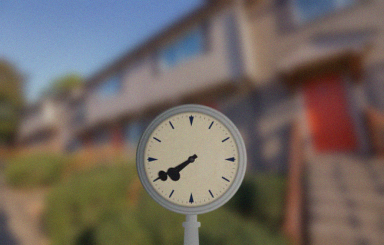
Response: 7:40
